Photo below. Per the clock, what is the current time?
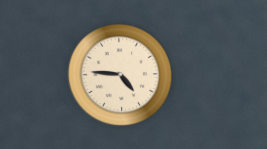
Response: 4:46
